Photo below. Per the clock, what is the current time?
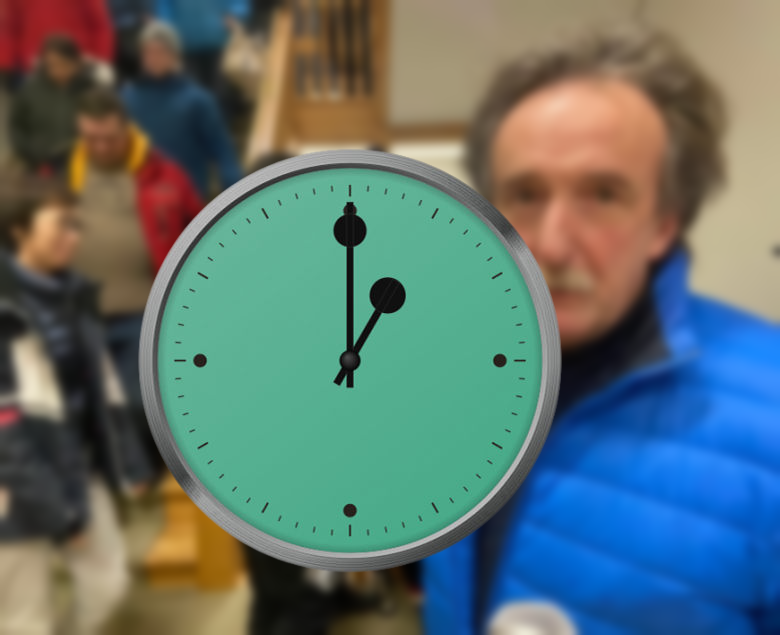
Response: 1:00
